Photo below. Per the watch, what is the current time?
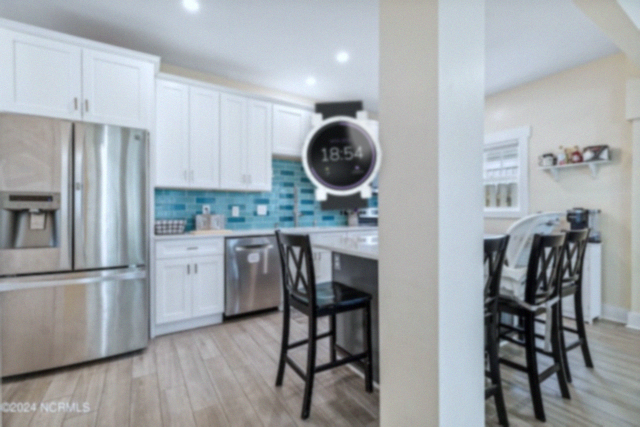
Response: 18:54
